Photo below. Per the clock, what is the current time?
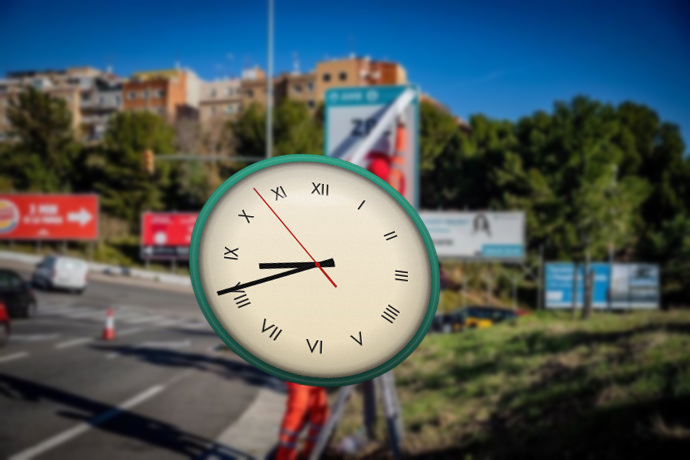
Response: 8:40:53
